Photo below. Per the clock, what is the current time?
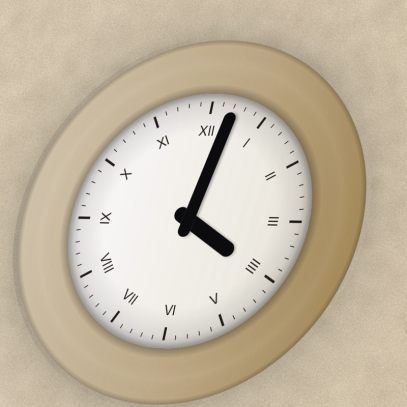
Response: 4:02
